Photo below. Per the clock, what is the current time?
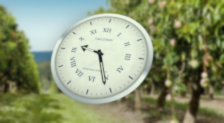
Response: 9:26
